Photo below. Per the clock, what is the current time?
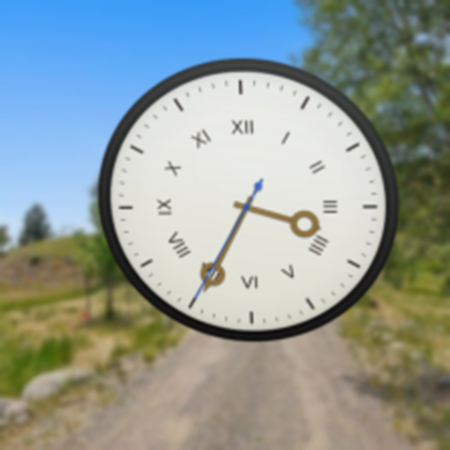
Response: 3:34:35
